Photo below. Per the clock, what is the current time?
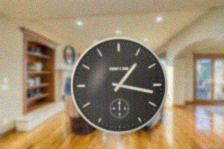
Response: 1:17
